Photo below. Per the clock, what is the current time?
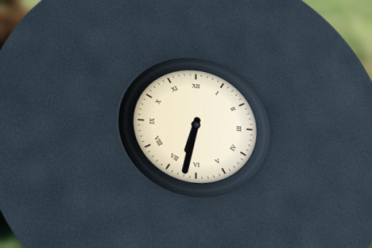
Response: 6:32
